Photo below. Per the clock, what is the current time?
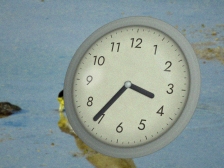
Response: 3:36
